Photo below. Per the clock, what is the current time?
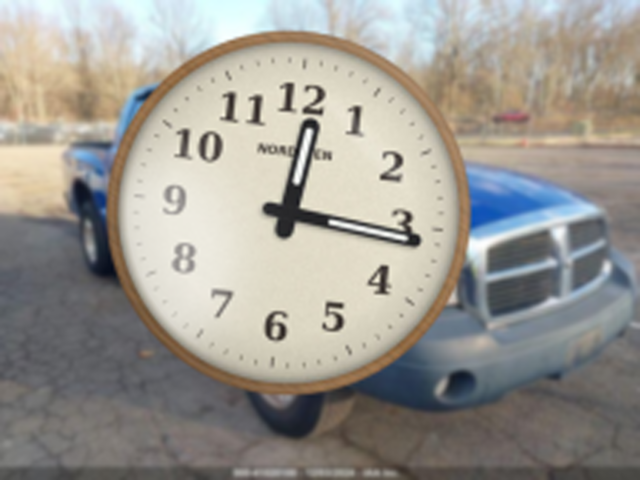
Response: 12:16
